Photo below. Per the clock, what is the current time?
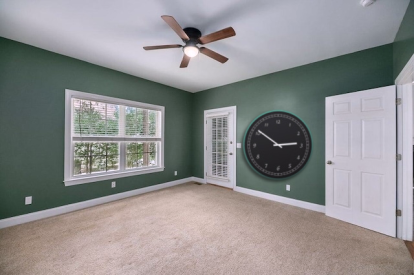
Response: 2:51
